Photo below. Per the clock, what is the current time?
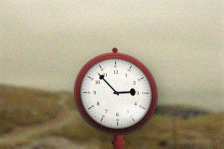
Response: 2:53
